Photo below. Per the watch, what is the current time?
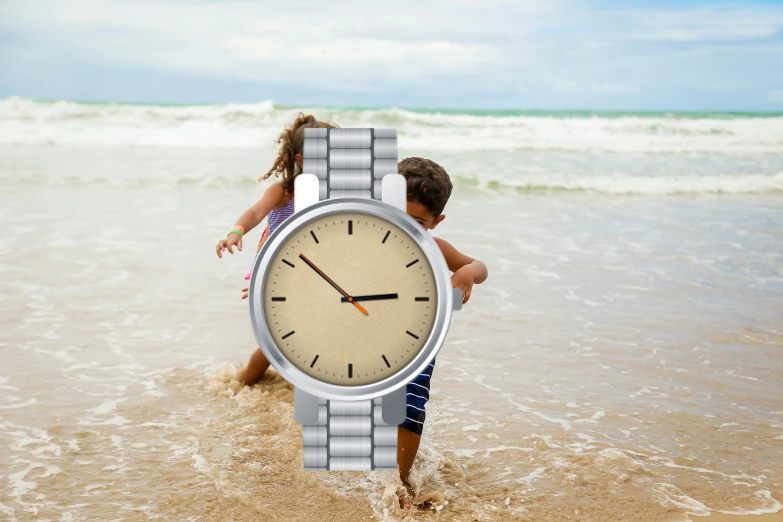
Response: 2:51:52
